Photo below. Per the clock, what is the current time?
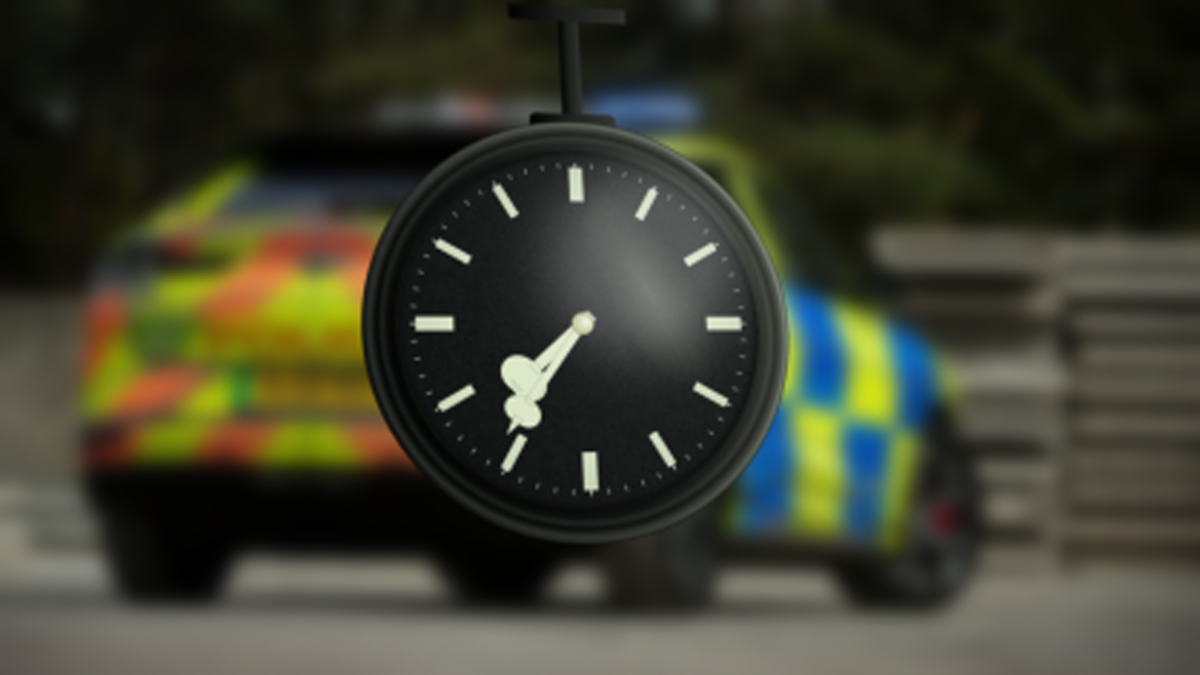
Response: 7:36
